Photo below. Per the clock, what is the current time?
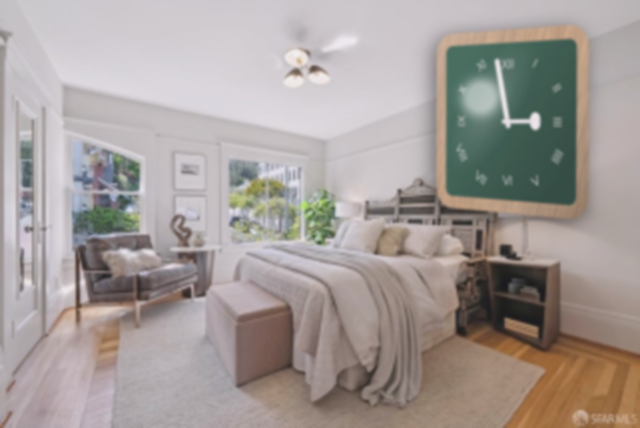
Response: 2:58
